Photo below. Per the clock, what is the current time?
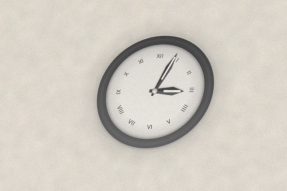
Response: 3:04
